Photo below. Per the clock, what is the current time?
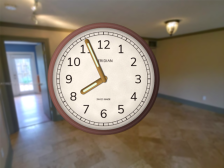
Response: 7:56
